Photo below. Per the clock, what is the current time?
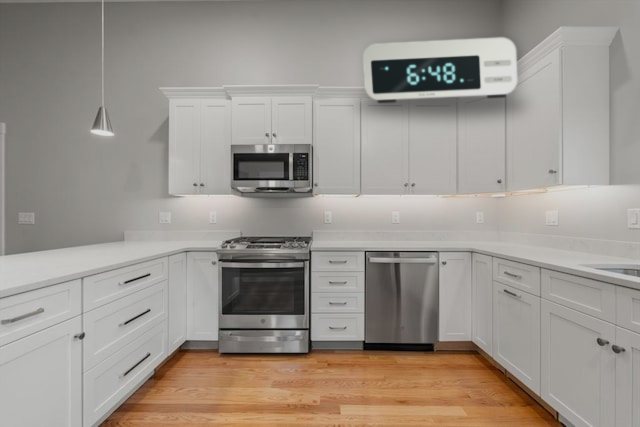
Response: 6:48
